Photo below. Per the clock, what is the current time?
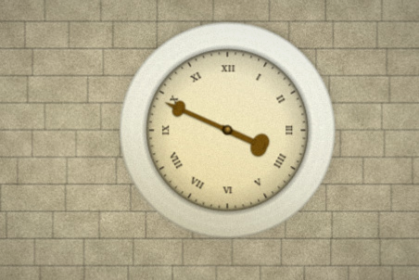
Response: 3:49
